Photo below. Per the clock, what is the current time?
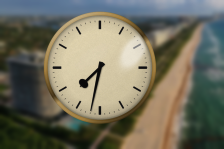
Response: 7:32
